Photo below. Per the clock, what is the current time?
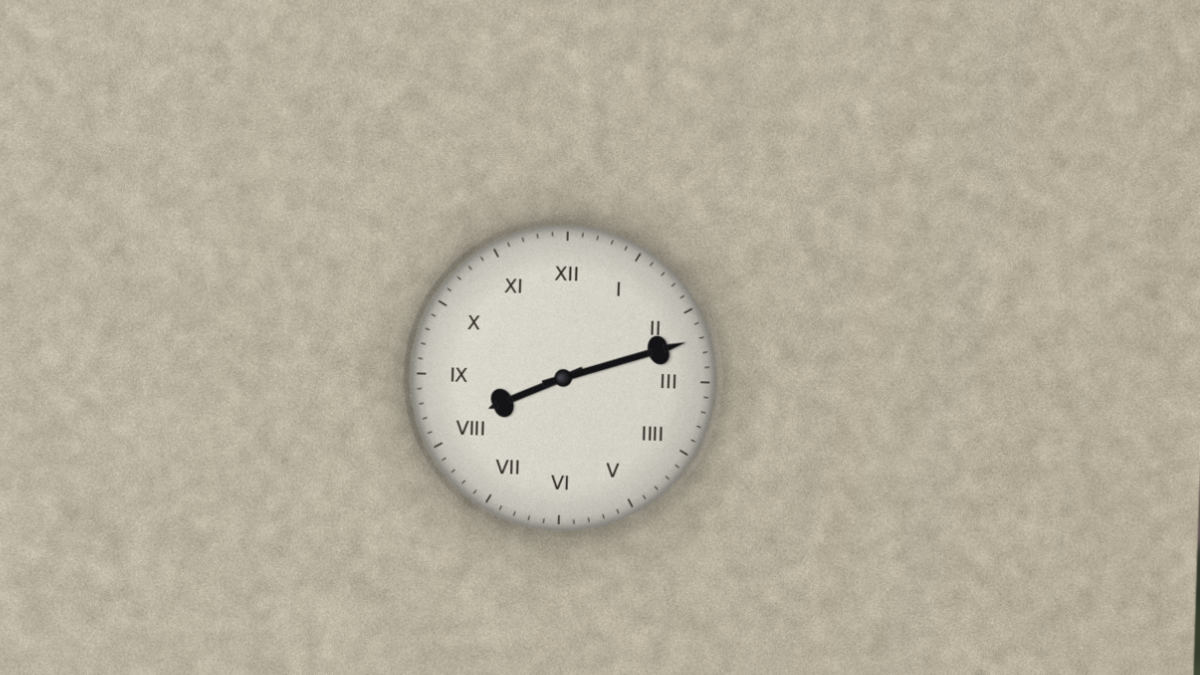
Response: 8:12
